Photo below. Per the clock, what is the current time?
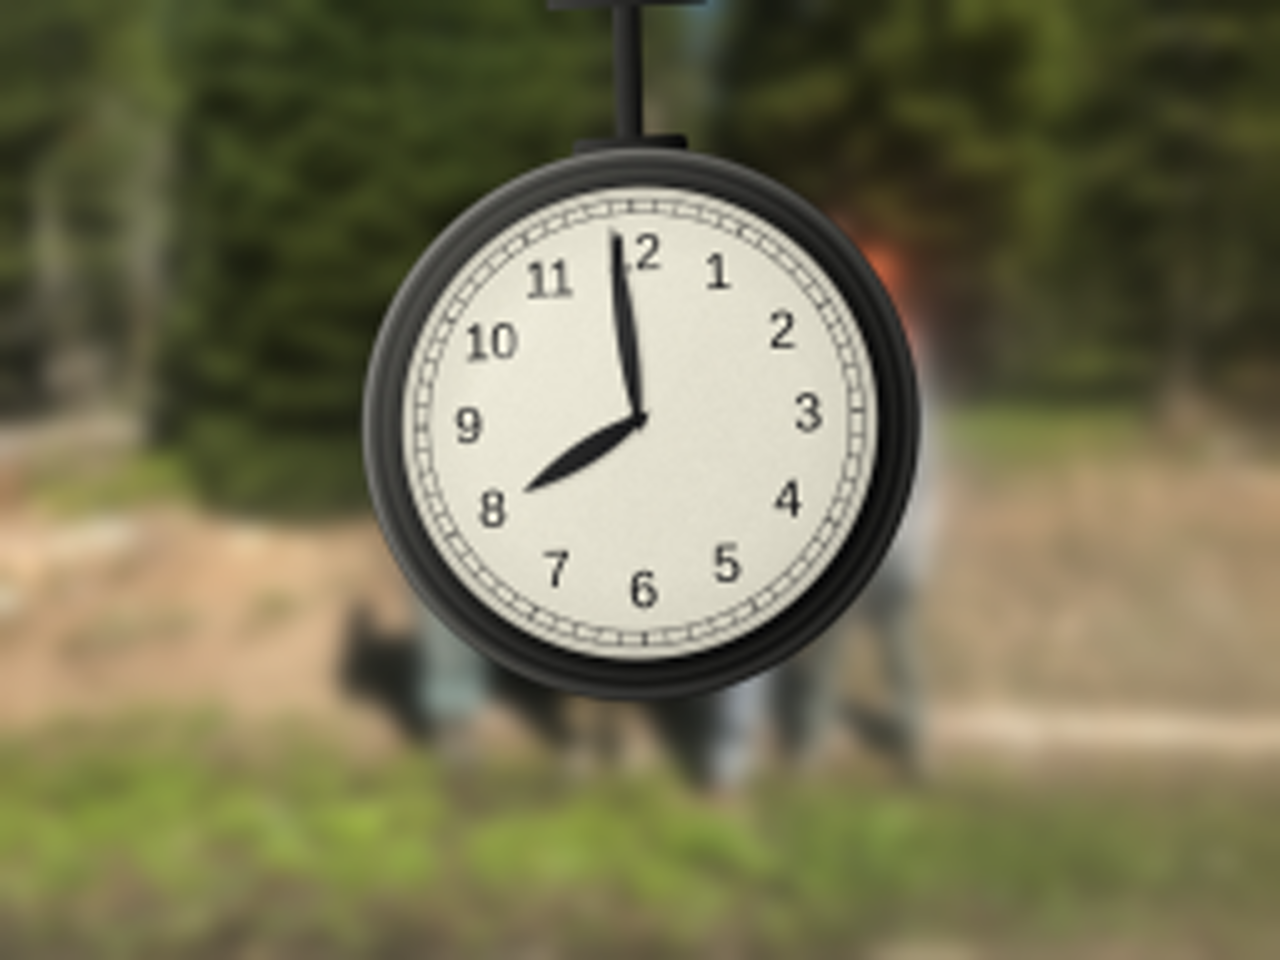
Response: 7:59
